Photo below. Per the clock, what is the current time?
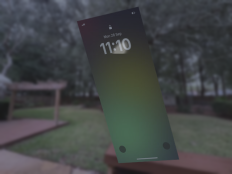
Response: 11:10
